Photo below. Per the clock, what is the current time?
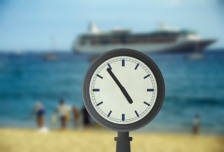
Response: 4:54
